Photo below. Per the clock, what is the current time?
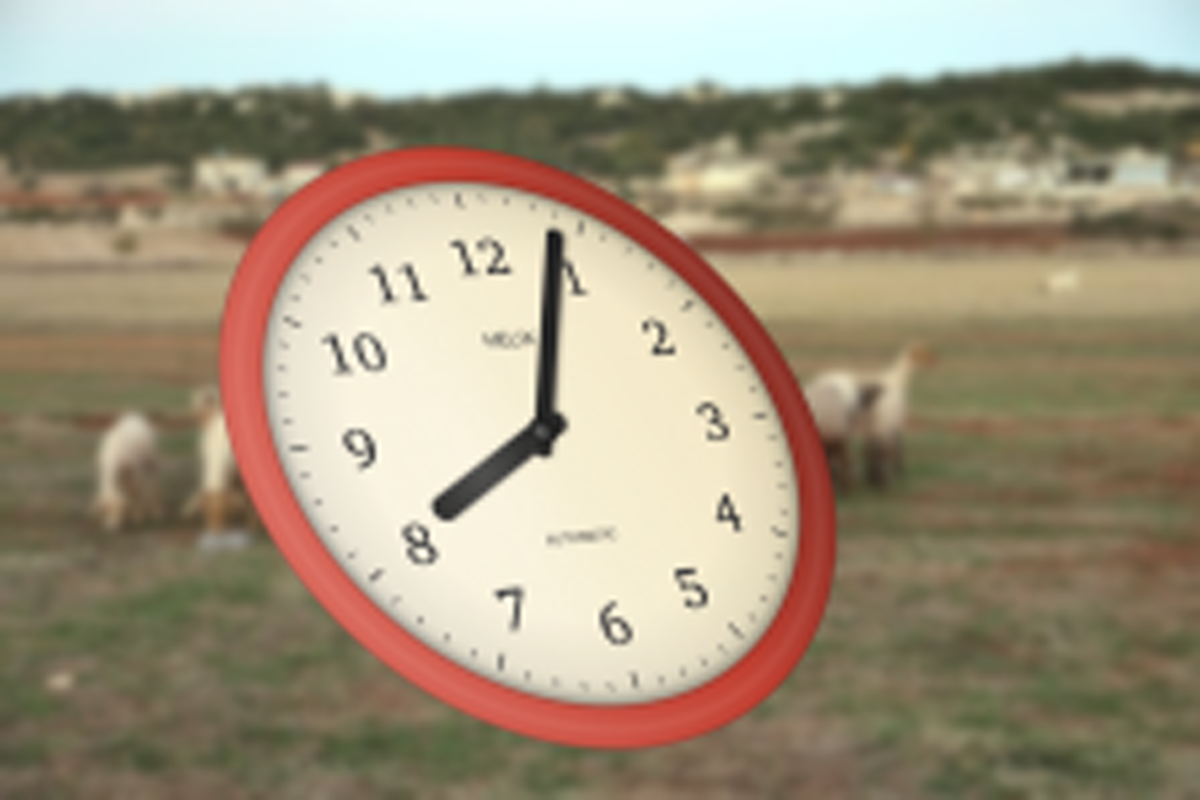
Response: 8:04
